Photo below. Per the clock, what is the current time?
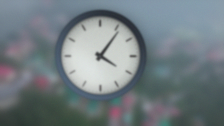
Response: 4:06
